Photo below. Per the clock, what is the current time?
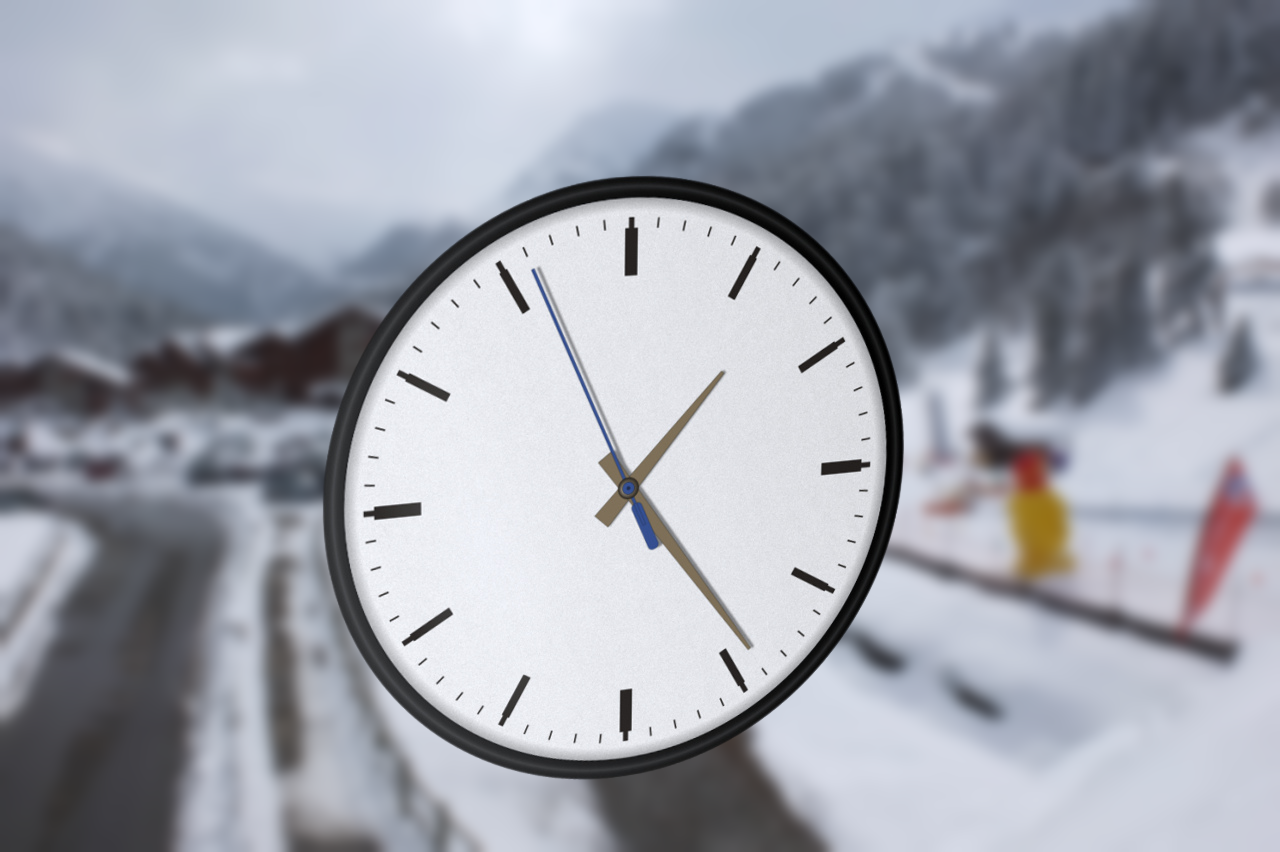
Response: 1:23:56
